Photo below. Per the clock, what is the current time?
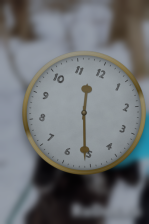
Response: 11:26
